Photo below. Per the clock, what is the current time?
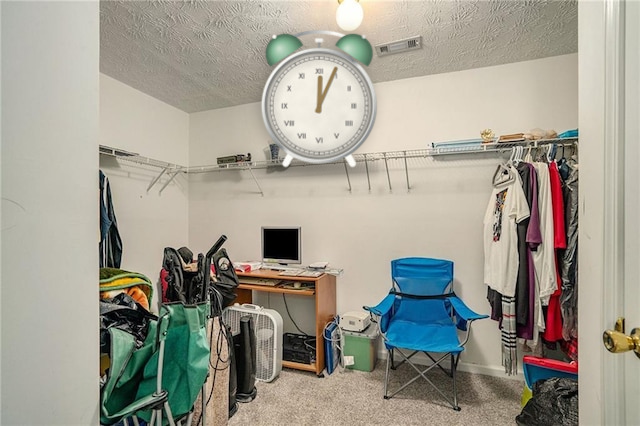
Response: 12:04
